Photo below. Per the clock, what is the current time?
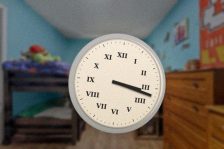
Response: 3:17
